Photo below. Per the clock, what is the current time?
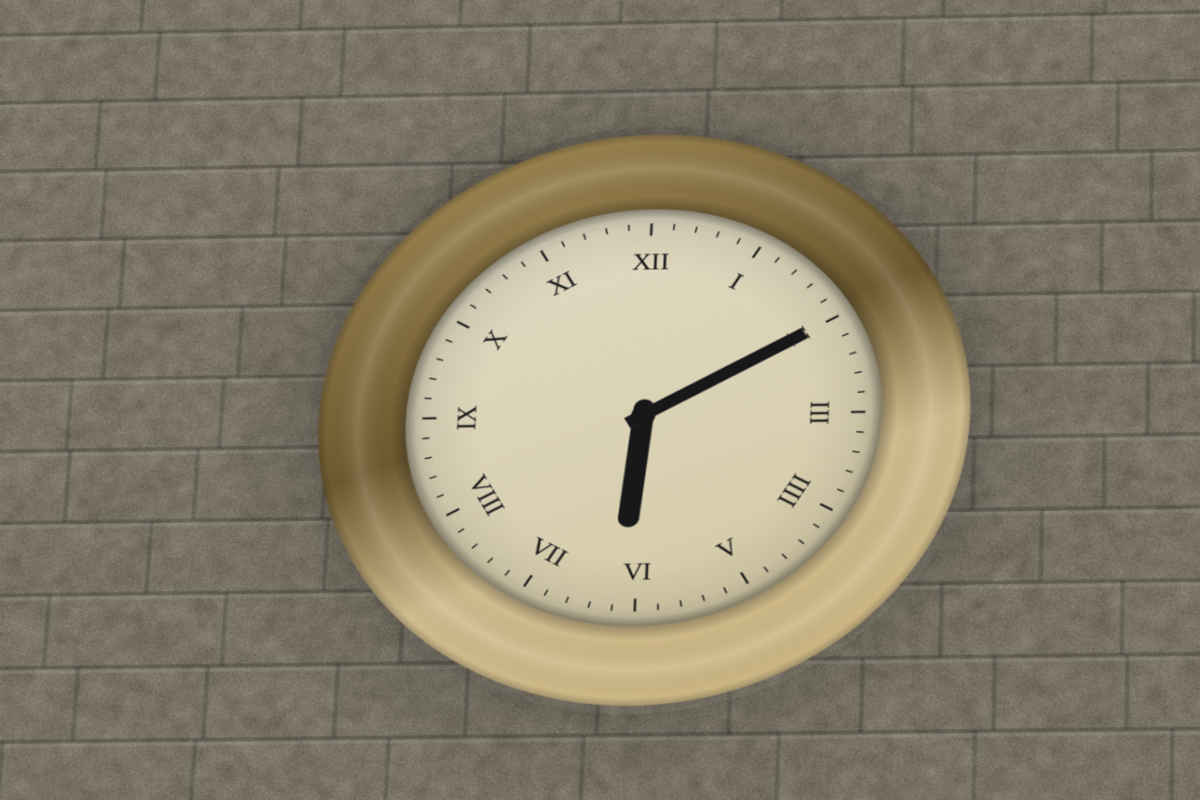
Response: 6:10
